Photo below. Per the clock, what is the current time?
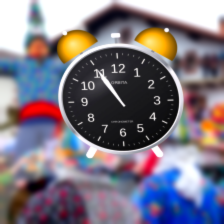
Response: 10:55
